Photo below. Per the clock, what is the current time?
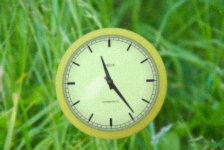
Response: 11:24
